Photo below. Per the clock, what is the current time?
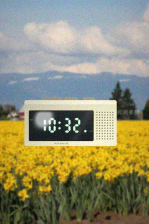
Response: 10:32
